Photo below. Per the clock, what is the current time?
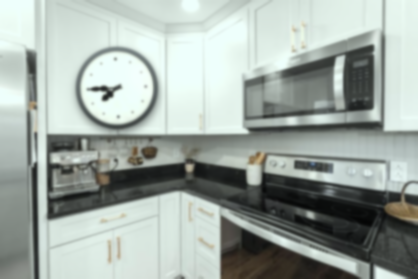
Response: 7:45
